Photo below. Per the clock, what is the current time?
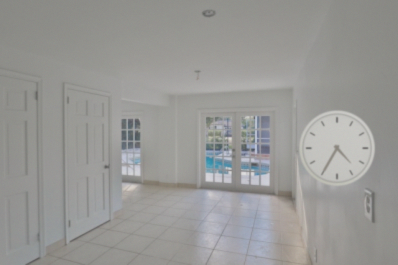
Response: 4:35
